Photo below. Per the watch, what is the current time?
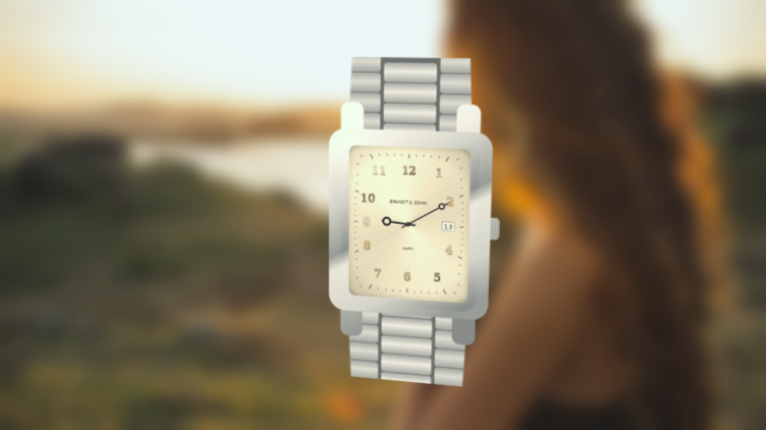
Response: 9:10
